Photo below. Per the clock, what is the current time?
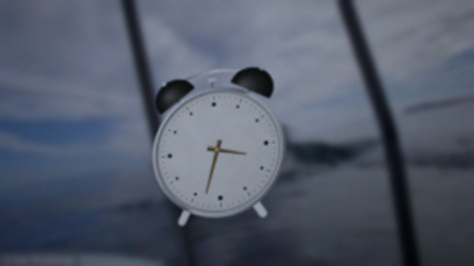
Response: 3:33
